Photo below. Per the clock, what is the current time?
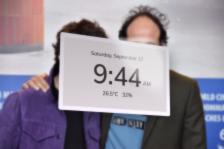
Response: 9:44
